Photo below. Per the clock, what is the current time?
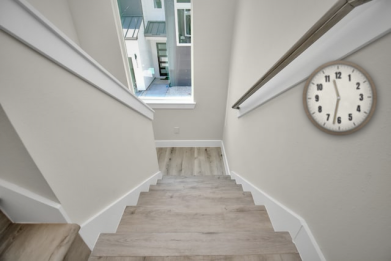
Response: 11:32
